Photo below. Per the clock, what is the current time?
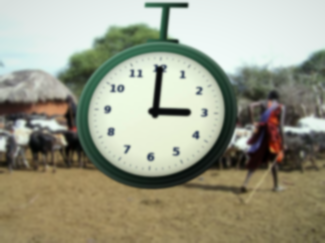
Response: 3:00
